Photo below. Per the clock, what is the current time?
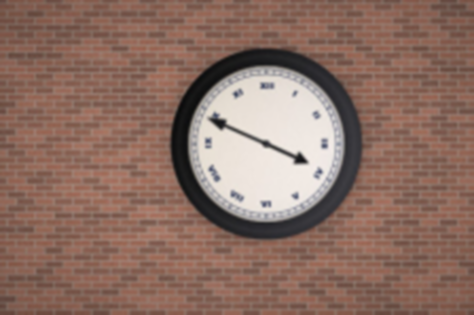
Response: 3:49
